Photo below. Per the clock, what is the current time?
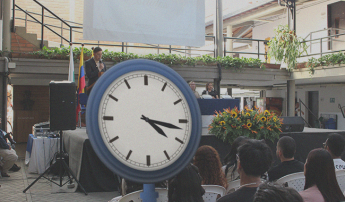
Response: 4:17
